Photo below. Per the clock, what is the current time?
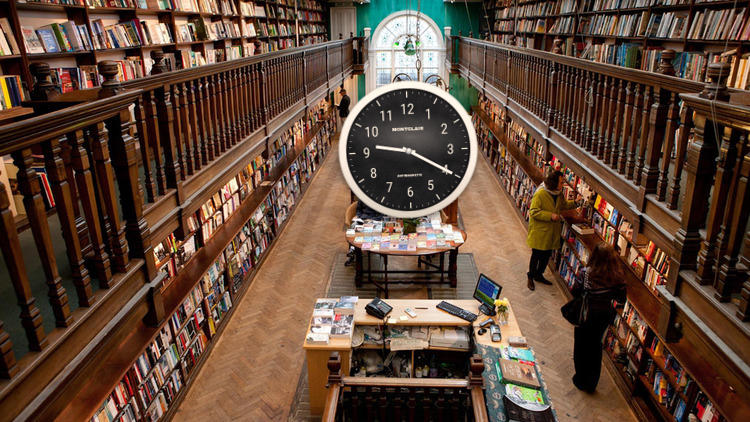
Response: 9:20
